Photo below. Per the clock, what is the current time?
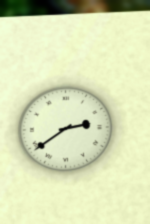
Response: 2:39
